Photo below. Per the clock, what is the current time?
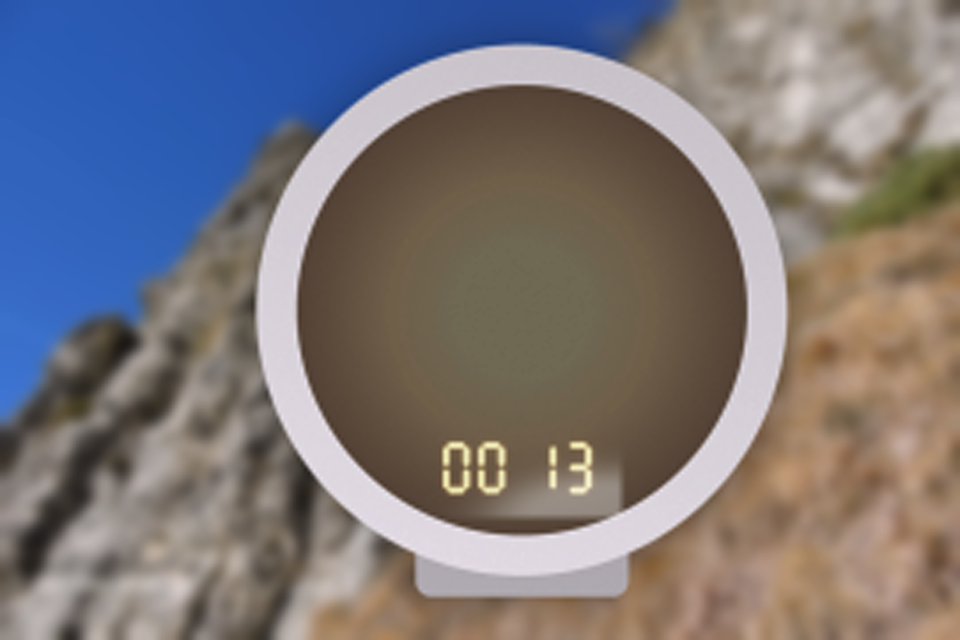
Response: 0:13
